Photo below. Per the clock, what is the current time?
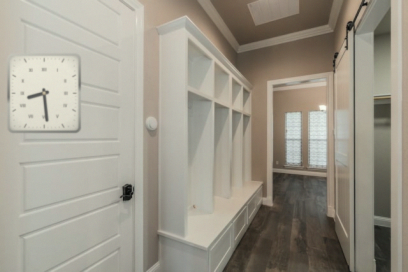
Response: 8:29
